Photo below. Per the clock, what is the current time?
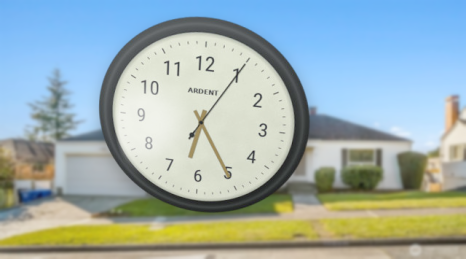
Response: 6:25:05
